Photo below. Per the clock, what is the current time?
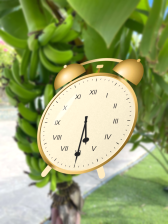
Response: 5:30
